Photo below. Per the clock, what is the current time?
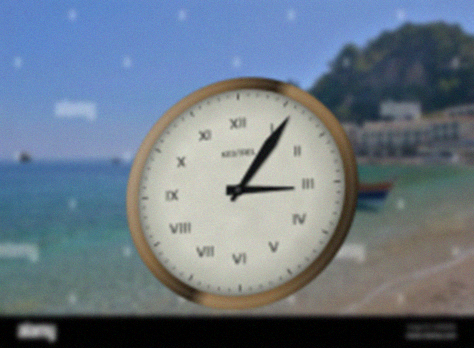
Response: 3:06
